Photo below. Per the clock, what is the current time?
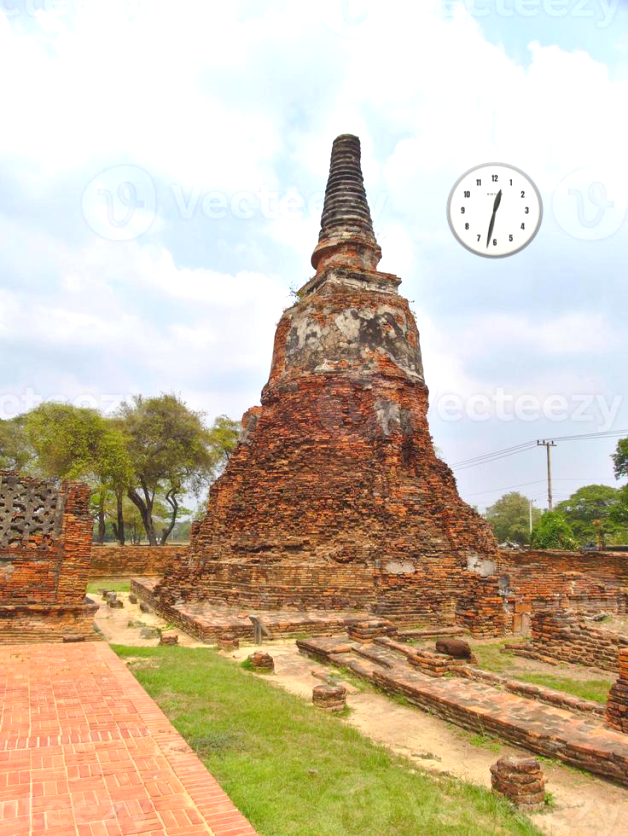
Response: 12:32
